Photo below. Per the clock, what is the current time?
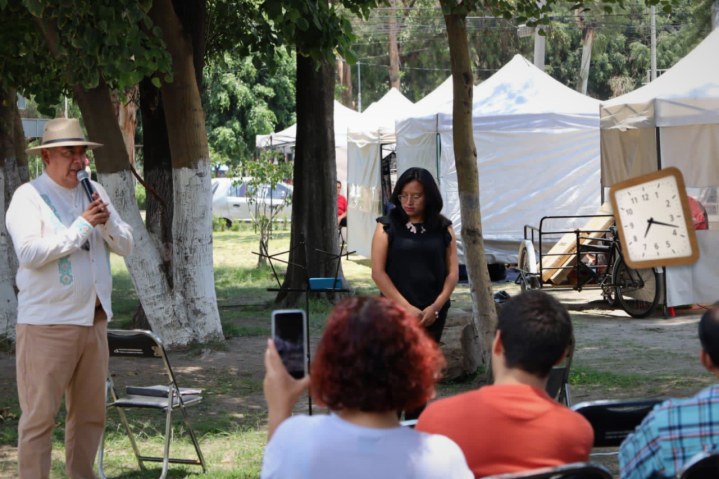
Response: 7:18
